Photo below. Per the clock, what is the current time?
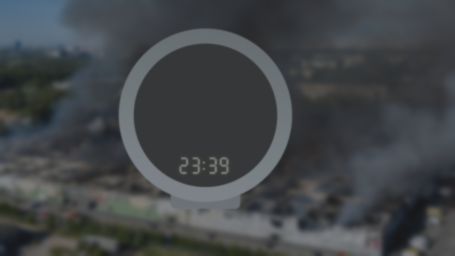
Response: 23:39
